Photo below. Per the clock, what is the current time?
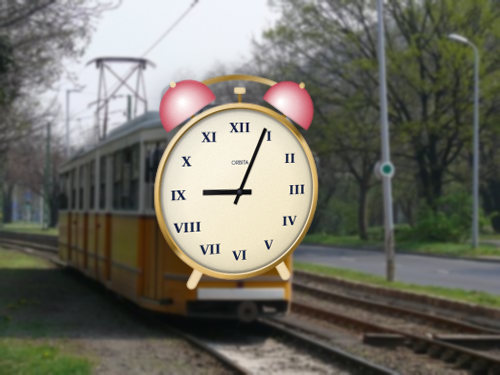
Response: 9:04
